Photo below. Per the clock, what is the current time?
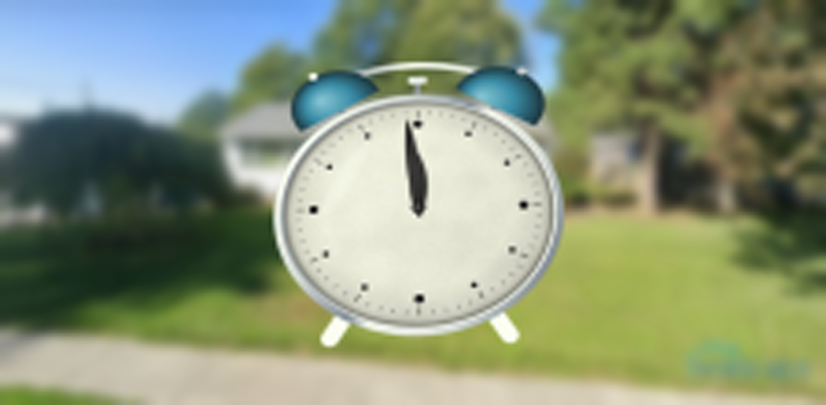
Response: 11:59
